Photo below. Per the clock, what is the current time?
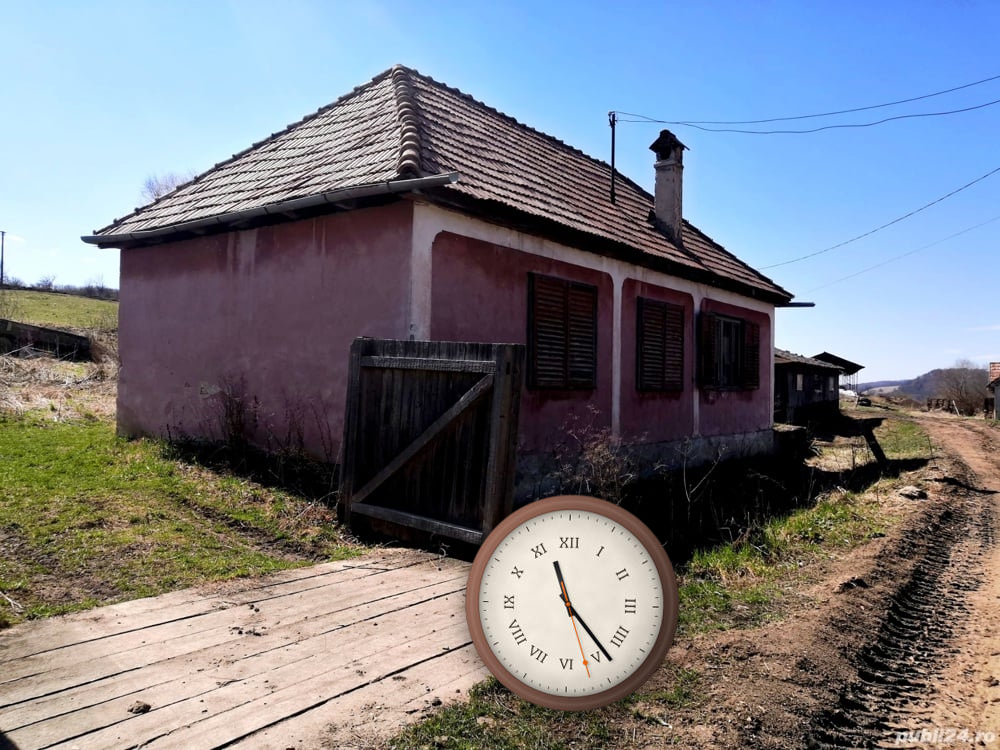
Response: 11:23:27
